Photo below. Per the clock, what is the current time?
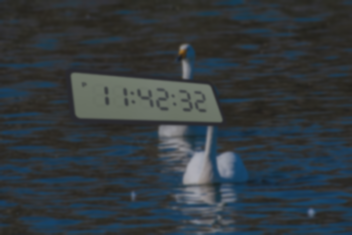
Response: 11:42:32
